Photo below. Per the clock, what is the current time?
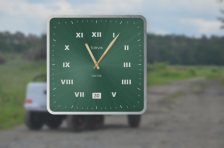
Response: 11:06
